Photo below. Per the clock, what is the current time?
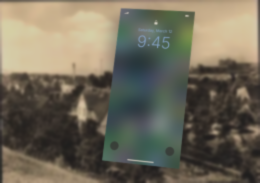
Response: 9:45
